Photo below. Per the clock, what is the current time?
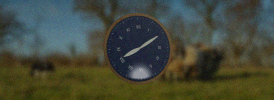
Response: 8:10
